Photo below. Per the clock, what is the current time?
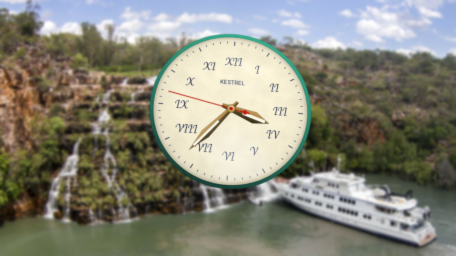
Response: 3:36:47
